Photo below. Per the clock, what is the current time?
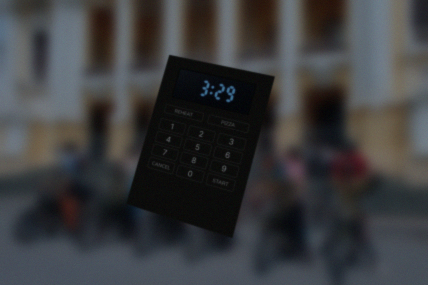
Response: 3:29
